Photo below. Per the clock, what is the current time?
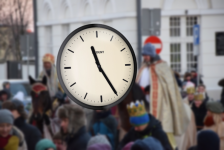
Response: 11:25
